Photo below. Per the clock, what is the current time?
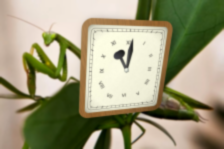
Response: 11:01
